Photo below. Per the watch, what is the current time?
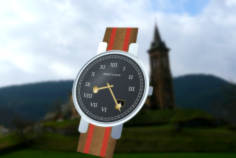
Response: 8:24
